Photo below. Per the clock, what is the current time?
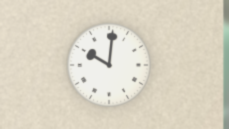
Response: 10:01
